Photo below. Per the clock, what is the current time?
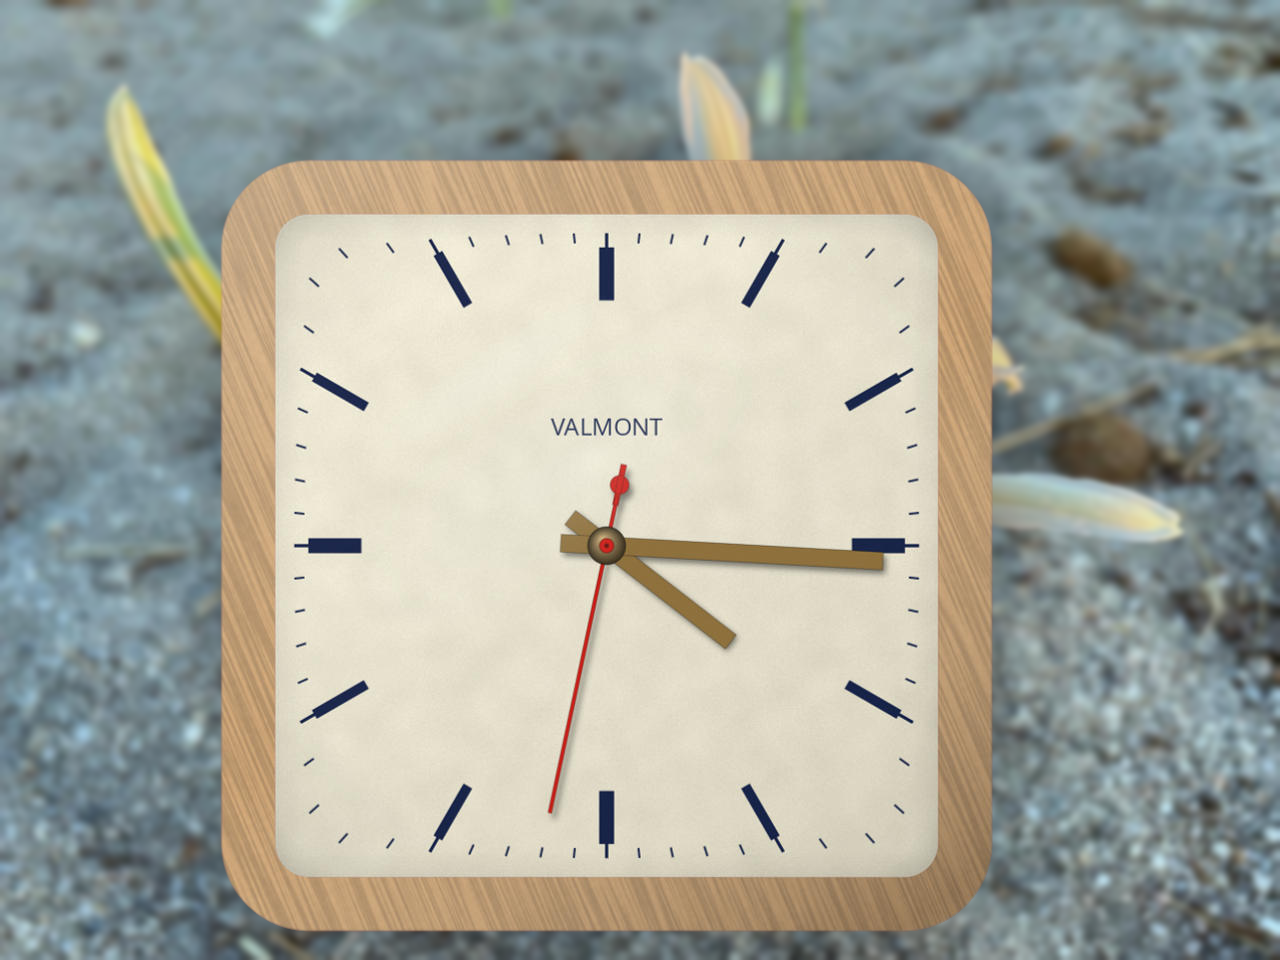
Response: 4:15:32
